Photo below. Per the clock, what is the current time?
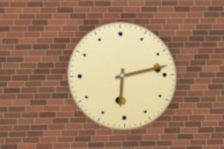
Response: 6:13
